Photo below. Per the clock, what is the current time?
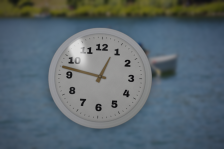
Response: 12:47
